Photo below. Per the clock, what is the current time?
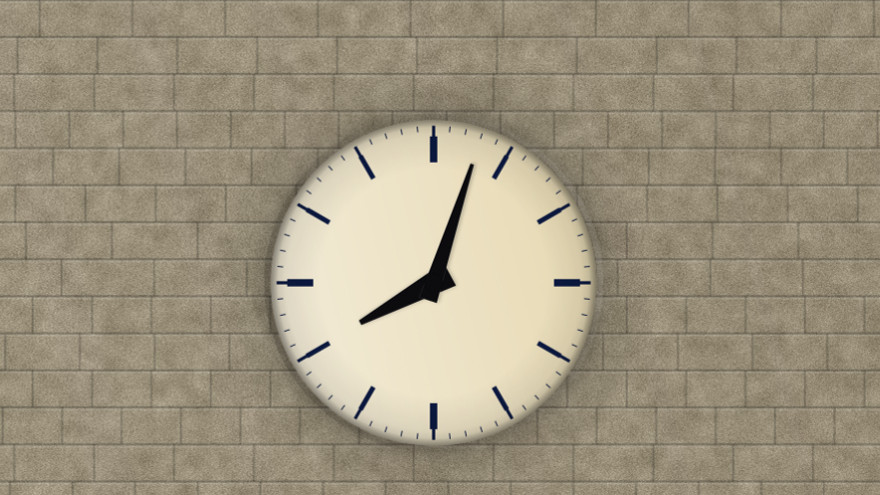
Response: 8:03
